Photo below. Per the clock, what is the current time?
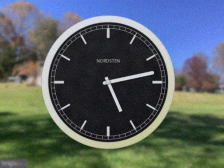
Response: 5:13
